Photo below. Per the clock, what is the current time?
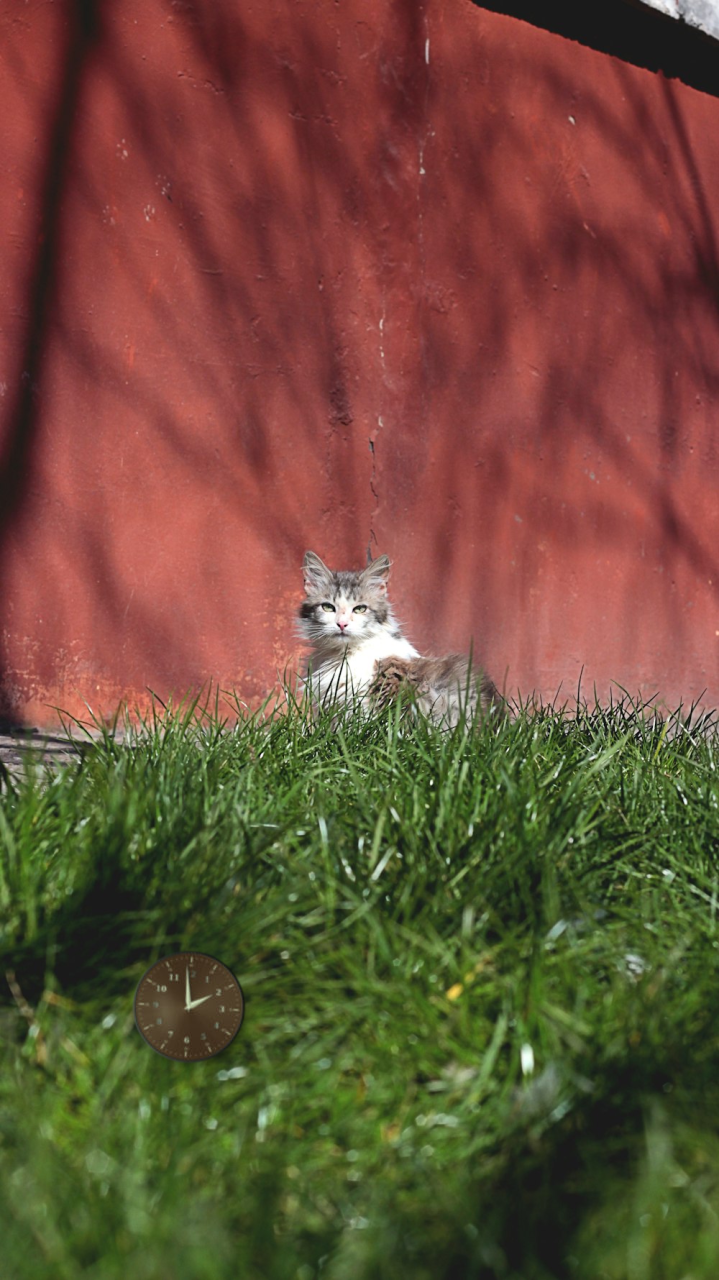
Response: 1:59
